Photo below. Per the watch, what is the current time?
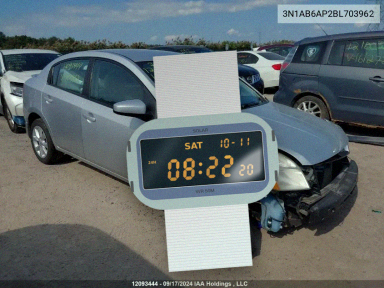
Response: 8:22:20
